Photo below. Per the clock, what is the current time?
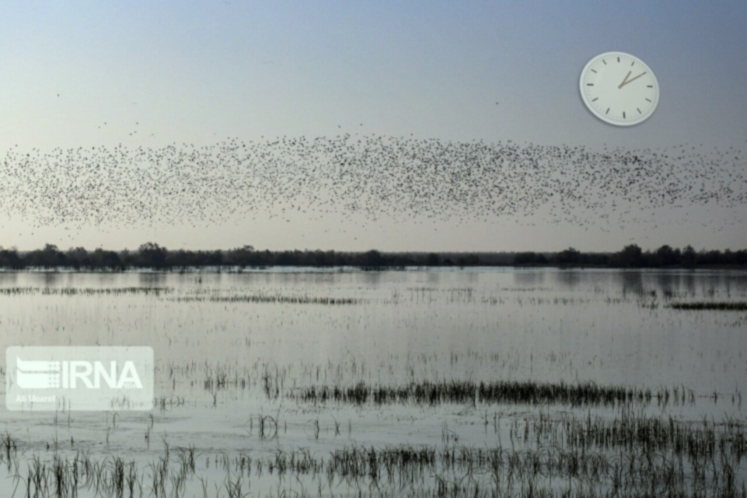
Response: 1:10
